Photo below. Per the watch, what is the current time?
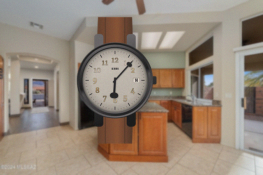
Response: 6:07
